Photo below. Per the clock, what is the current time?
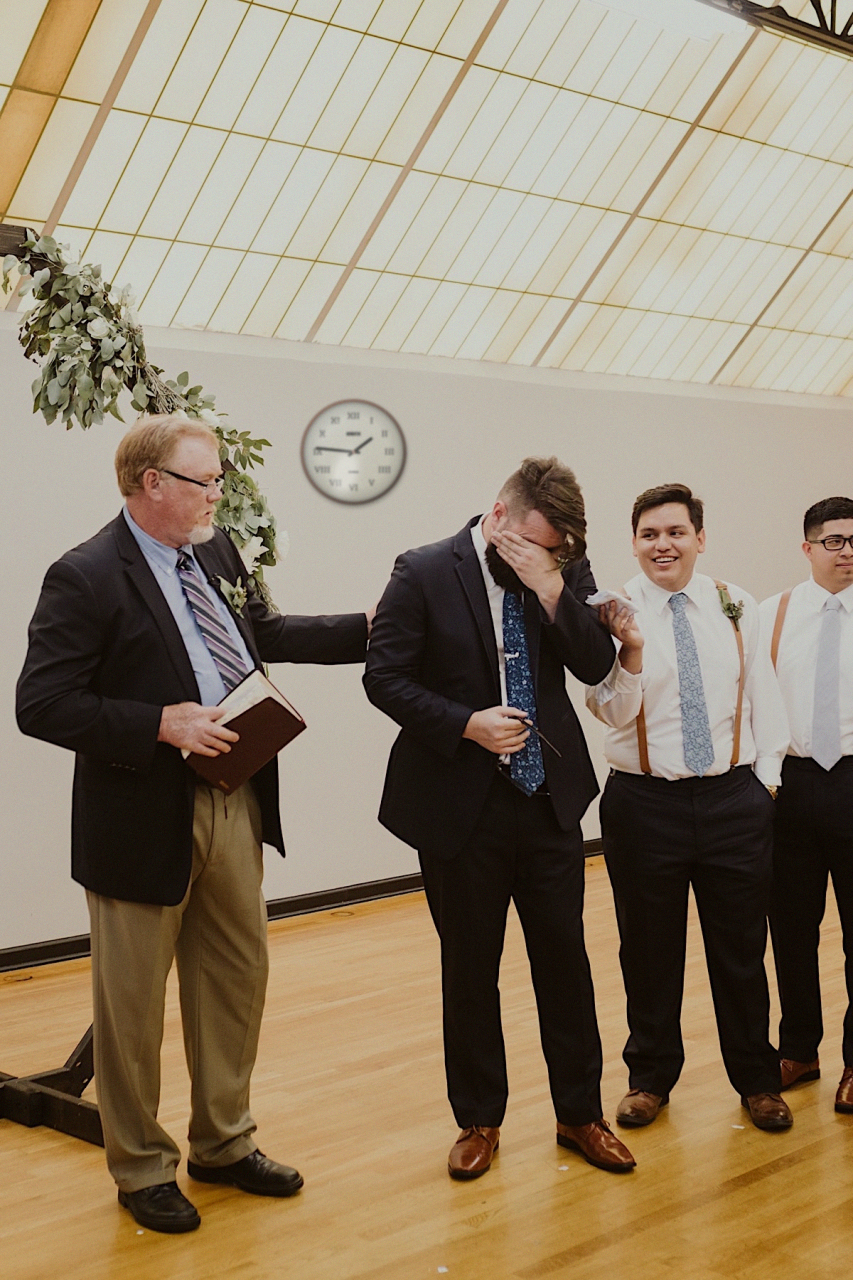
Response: 1:46
